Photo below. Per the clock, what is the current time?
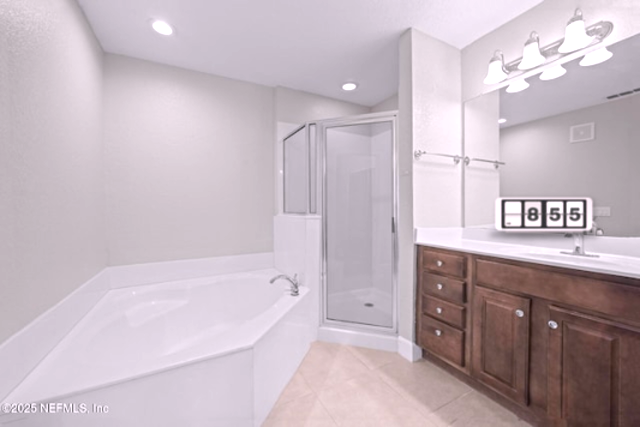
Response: 8:55
